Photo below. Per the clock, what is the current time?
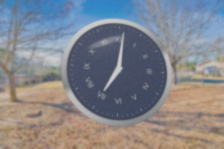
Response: 7:01
